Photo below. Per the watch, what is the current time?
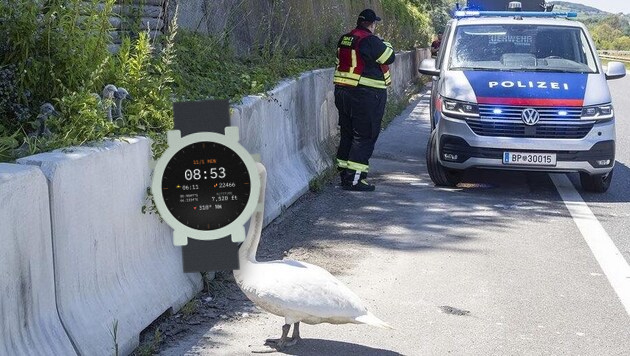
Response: 8:53
